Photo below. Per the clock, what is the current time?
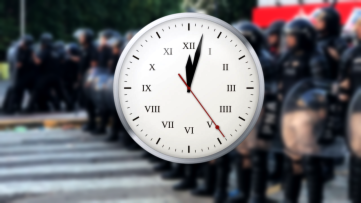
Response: 12:02:24
